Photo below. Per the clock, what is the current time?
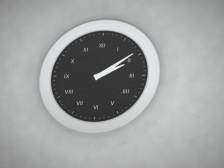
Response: 2:09
